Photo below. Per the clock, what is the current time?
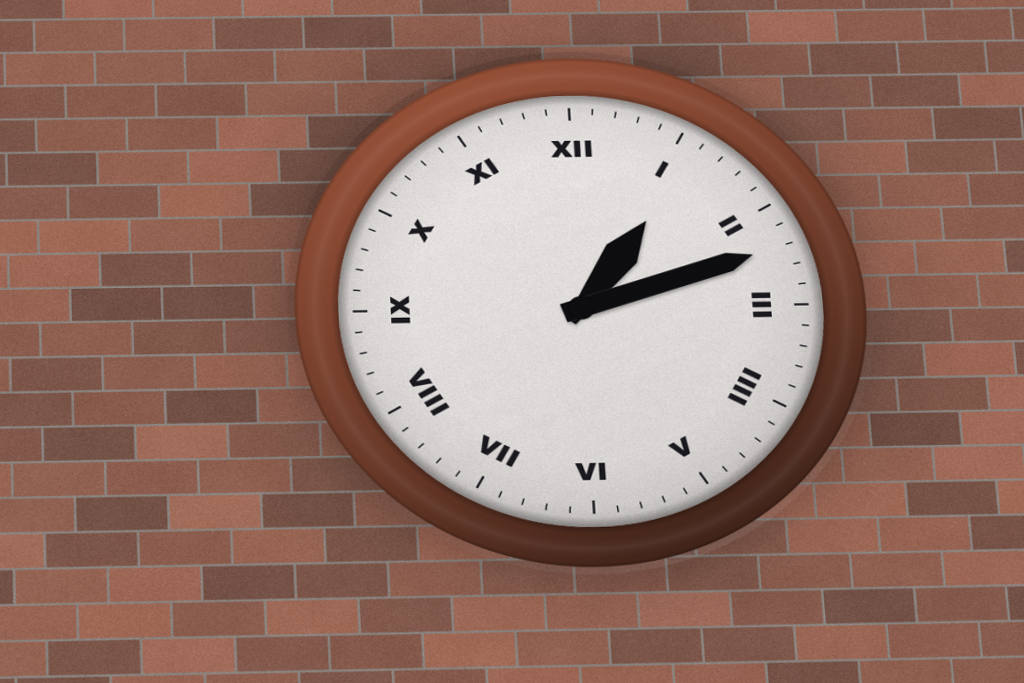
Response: 1:12
